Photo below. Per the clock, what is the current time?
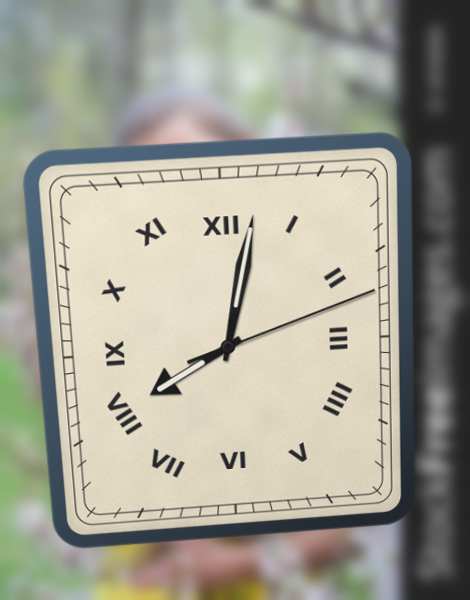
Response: 8:02:12
